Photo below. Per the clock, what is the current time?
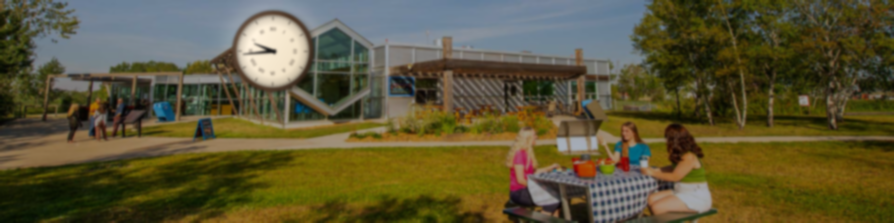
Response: 9:44
